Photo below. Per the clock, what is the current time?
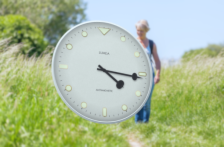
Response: 4:16
